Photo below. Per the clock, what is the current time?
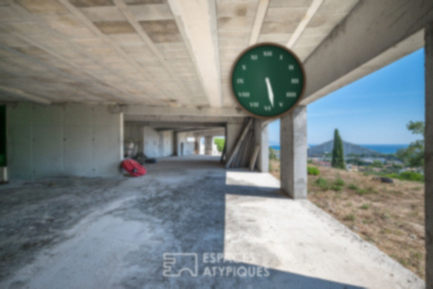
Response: 5:28
